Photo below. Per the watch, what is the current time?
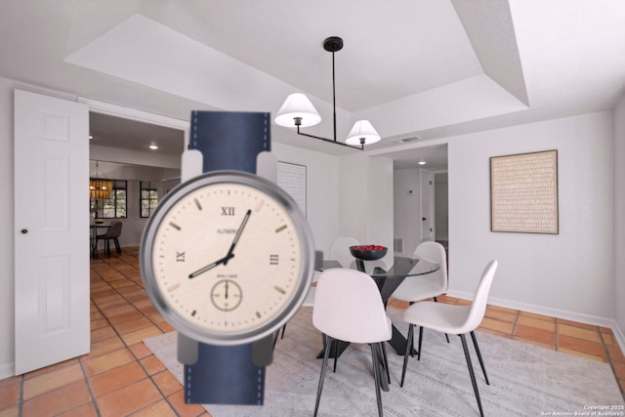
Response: 8:04
